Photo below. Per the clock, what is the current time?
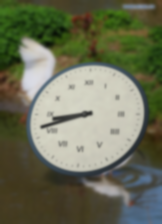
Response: 8:42
